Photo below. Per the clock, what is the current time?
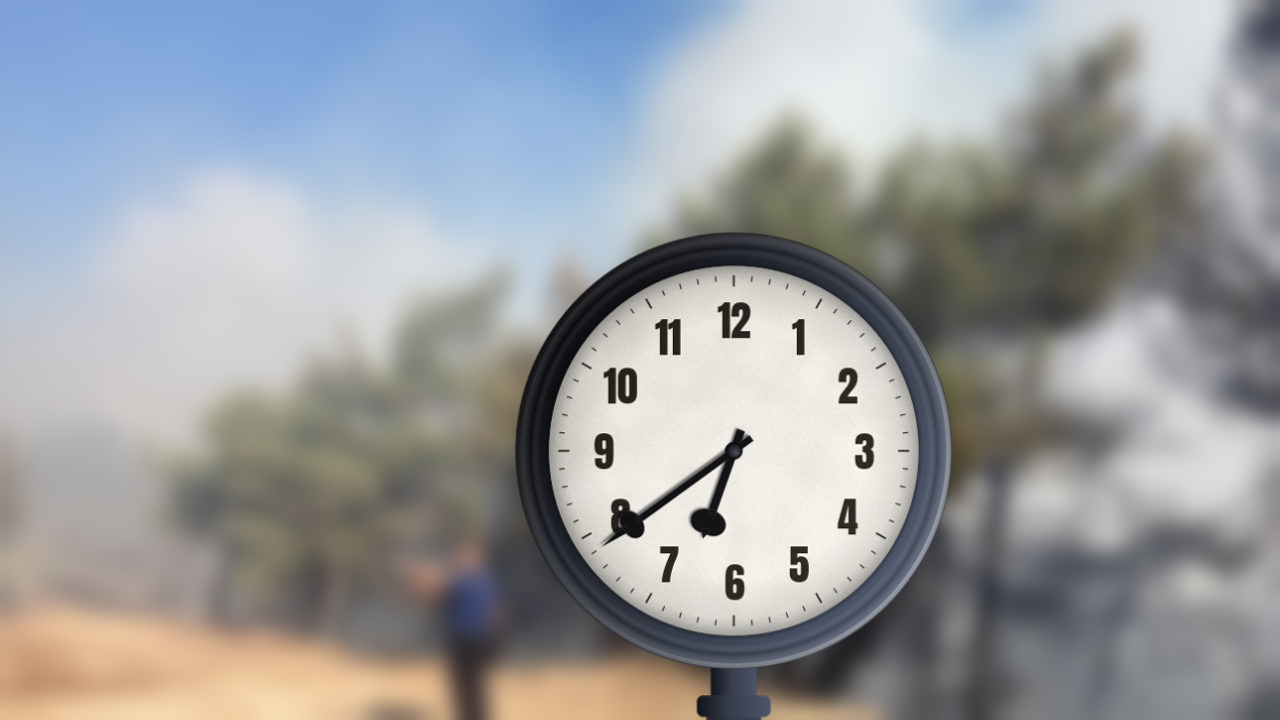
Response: 6:39
